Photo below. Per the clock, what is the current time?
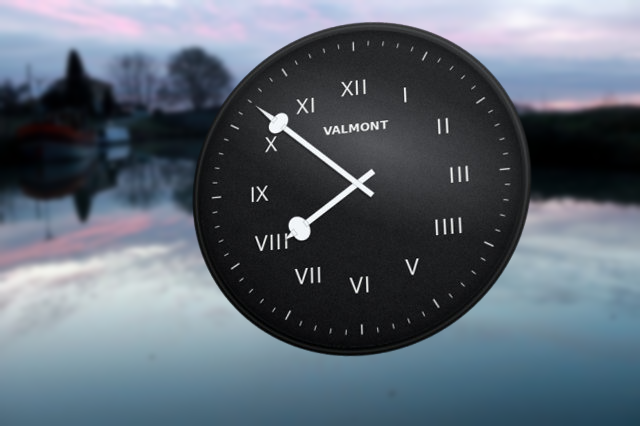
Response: 7:52
